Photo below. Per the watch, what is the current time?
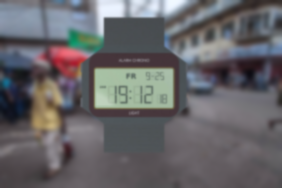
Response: 19:12
